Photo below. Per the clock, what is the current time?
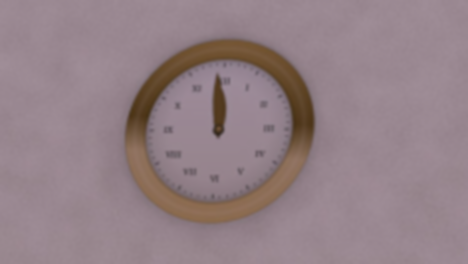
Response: 11:59
